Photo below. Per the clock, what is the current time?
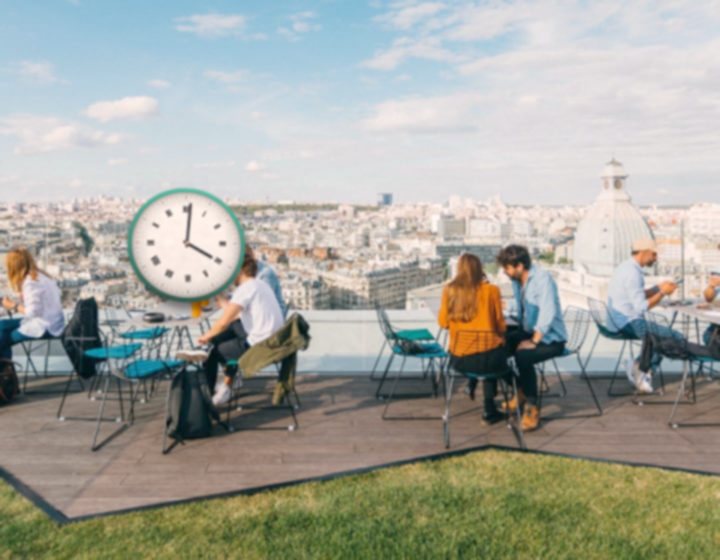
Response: 4:01
